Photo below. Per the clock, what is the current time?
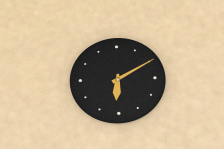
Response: 6:10
